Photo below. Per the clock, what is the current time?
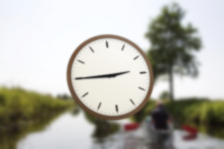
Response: 2:45
